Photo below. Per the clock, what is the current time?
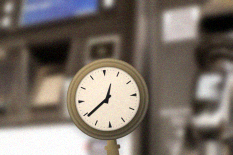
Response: 12:39
